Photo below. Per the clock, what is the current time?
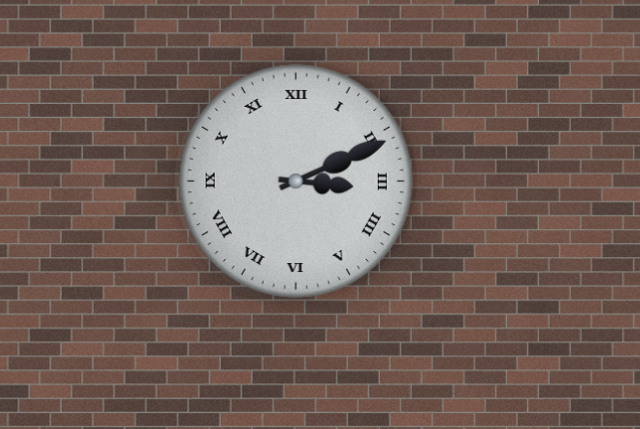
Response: 3:11
